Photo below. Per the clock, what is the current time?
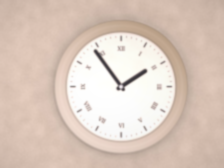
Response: 1:54
